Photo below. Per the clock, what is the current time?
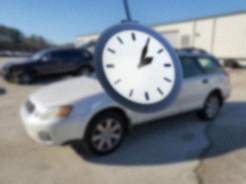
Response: 2:05
